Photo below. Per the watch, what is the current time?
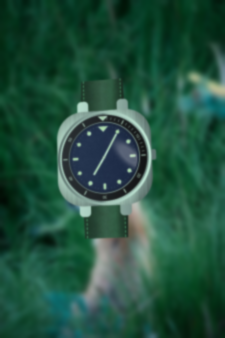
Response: 7:05
